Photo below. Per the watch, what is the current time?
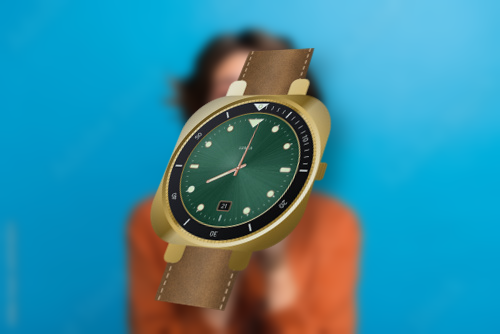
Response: 8:01
